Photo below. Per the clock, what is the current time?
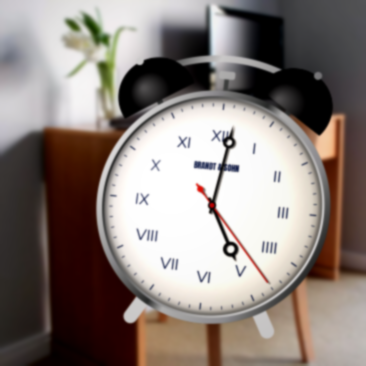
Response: 5:01:23
